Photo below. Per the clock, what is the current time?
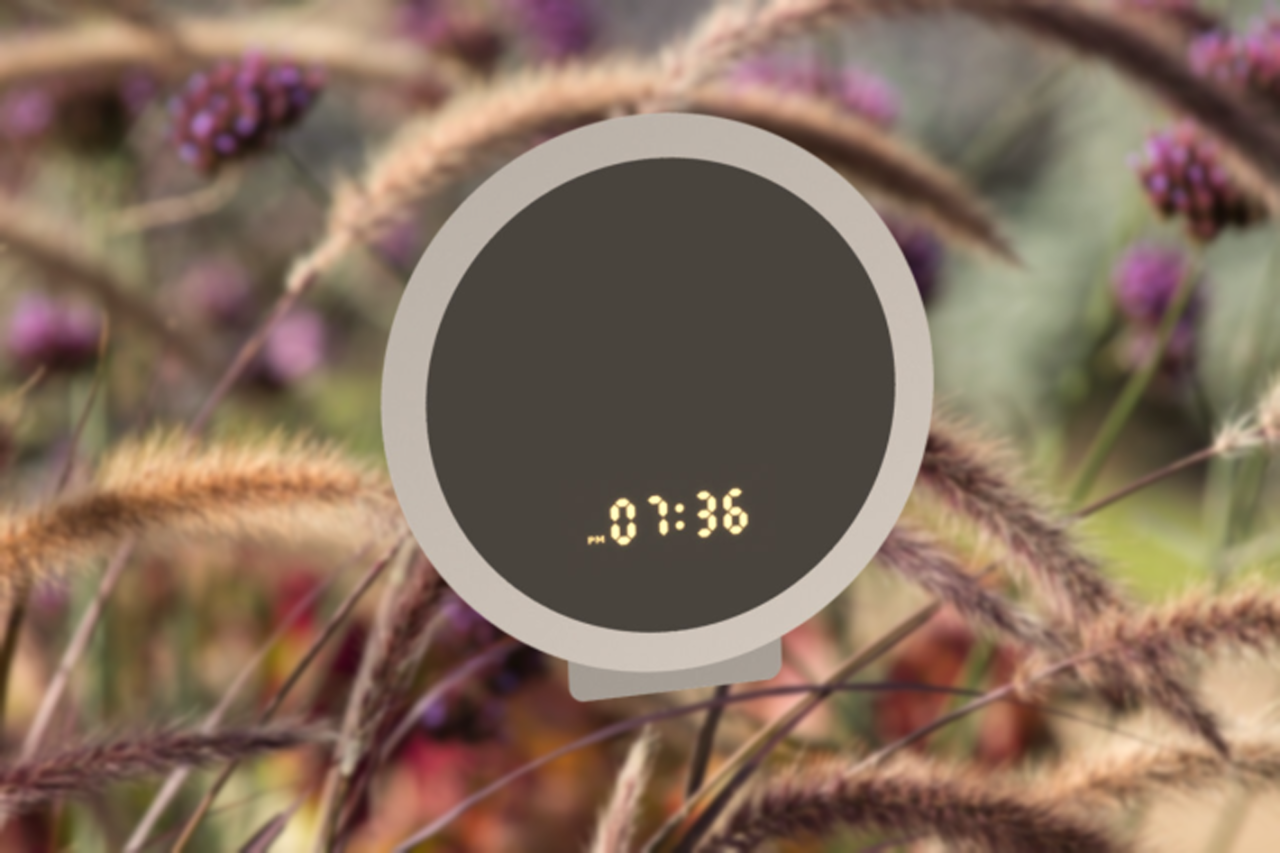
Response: 7:36
